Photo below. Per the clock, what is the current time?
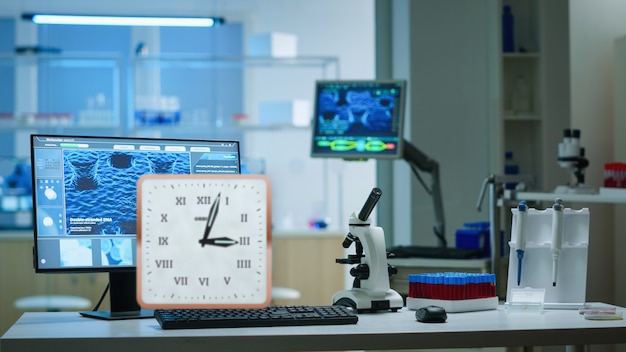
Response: 3:03
